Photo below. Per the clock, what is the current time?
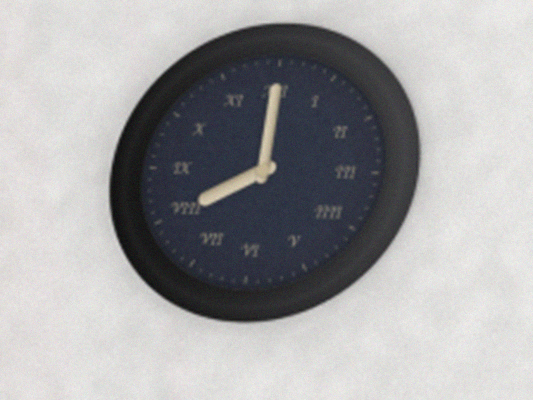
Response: 8:00
